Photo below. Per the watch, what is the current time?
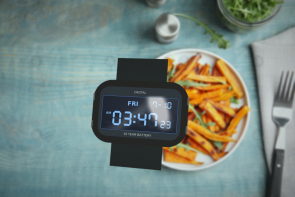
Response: 3:47:23
